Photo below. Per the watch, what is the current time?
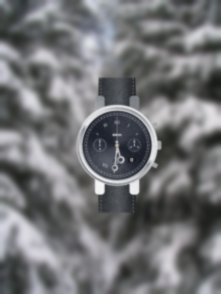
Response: 5:31
